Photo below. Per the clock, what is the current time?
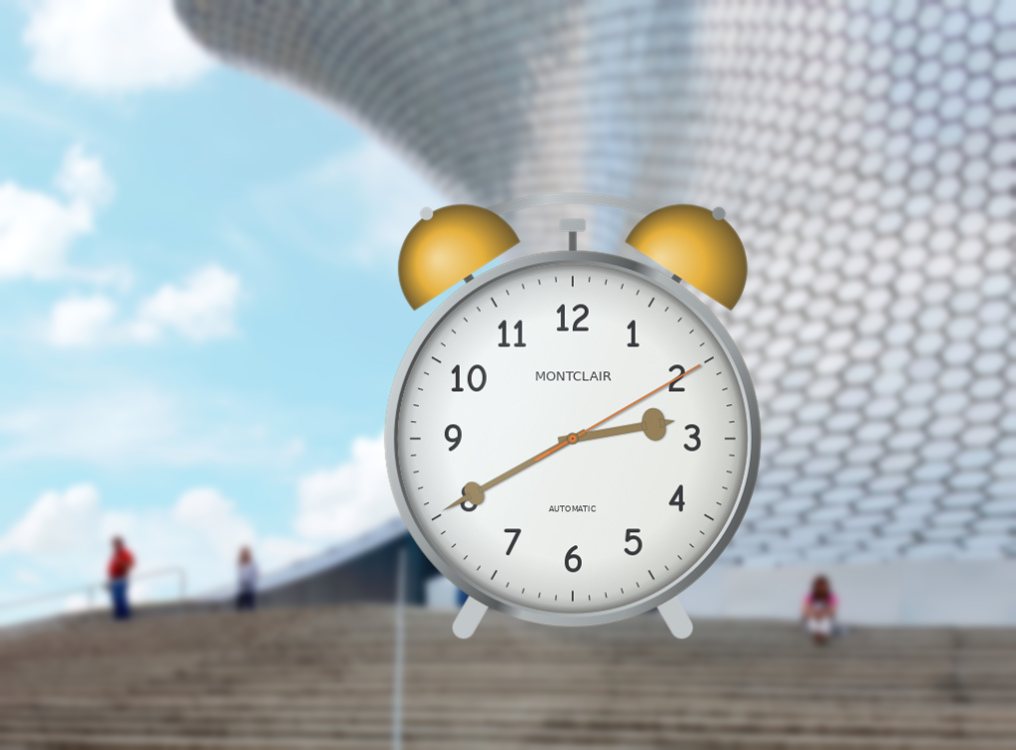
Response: 2:40:10
